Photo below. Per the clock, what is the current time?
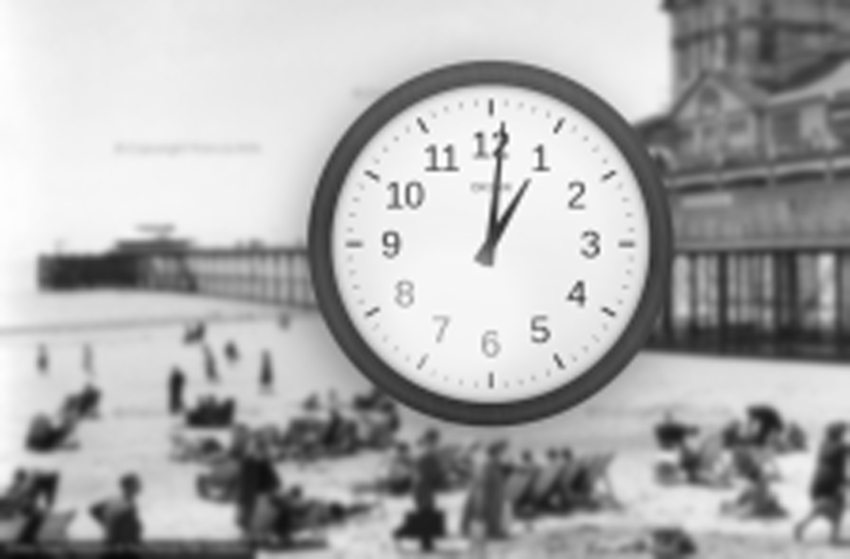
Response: 1:01
